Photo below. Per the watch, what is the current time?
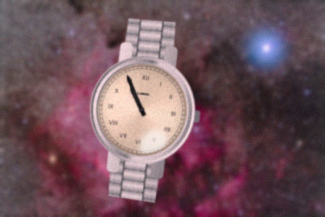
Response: 10:55
